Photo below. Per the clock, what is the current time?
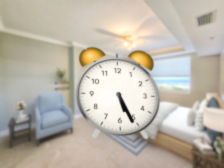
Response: 5:26
